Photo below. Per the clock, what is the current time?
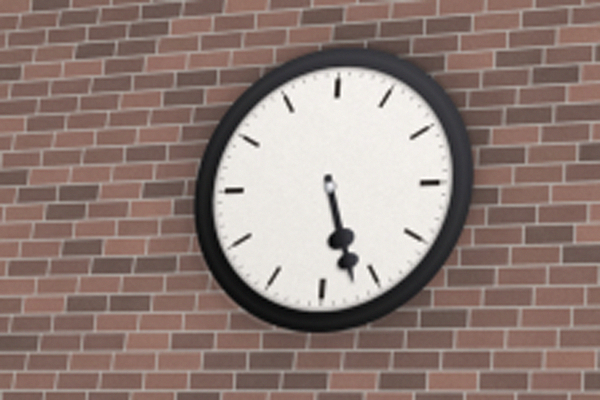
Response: 5:27
